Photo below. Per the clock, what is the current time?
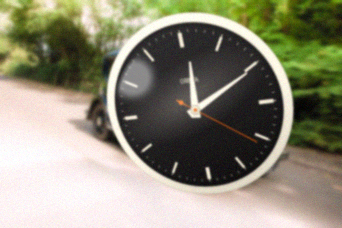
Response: 12:10:21
